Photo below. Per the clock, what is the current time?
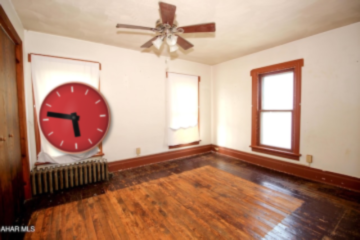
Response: 5:47
